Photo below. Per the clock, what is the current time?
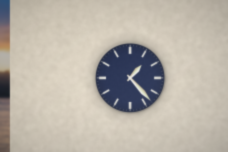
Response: 1:23
